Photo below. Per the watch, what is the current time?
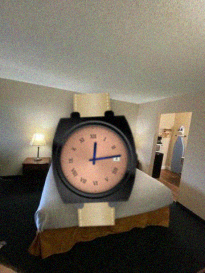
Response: 12:14
